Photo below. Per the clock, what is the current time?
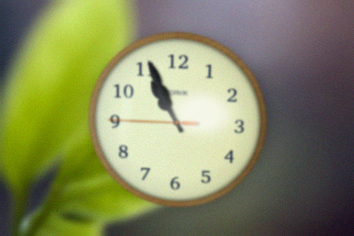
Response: 10:55:45
